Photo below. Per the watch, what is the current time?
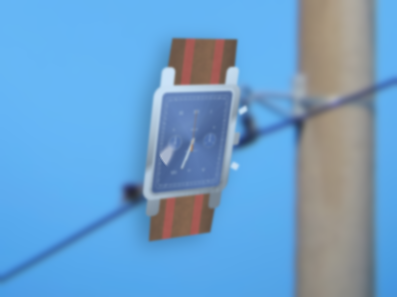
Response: 6:33
